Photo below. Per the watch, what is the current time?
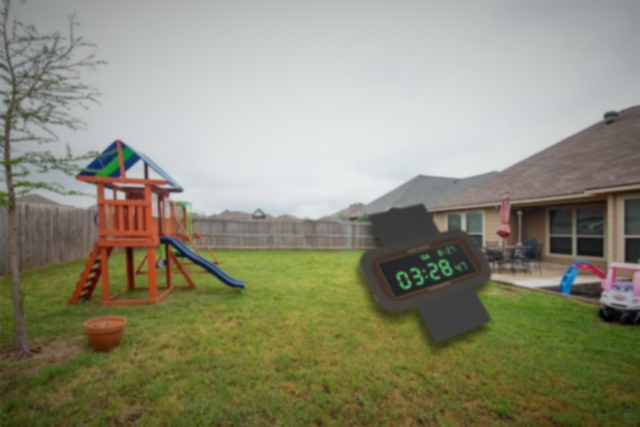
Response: 3:28
